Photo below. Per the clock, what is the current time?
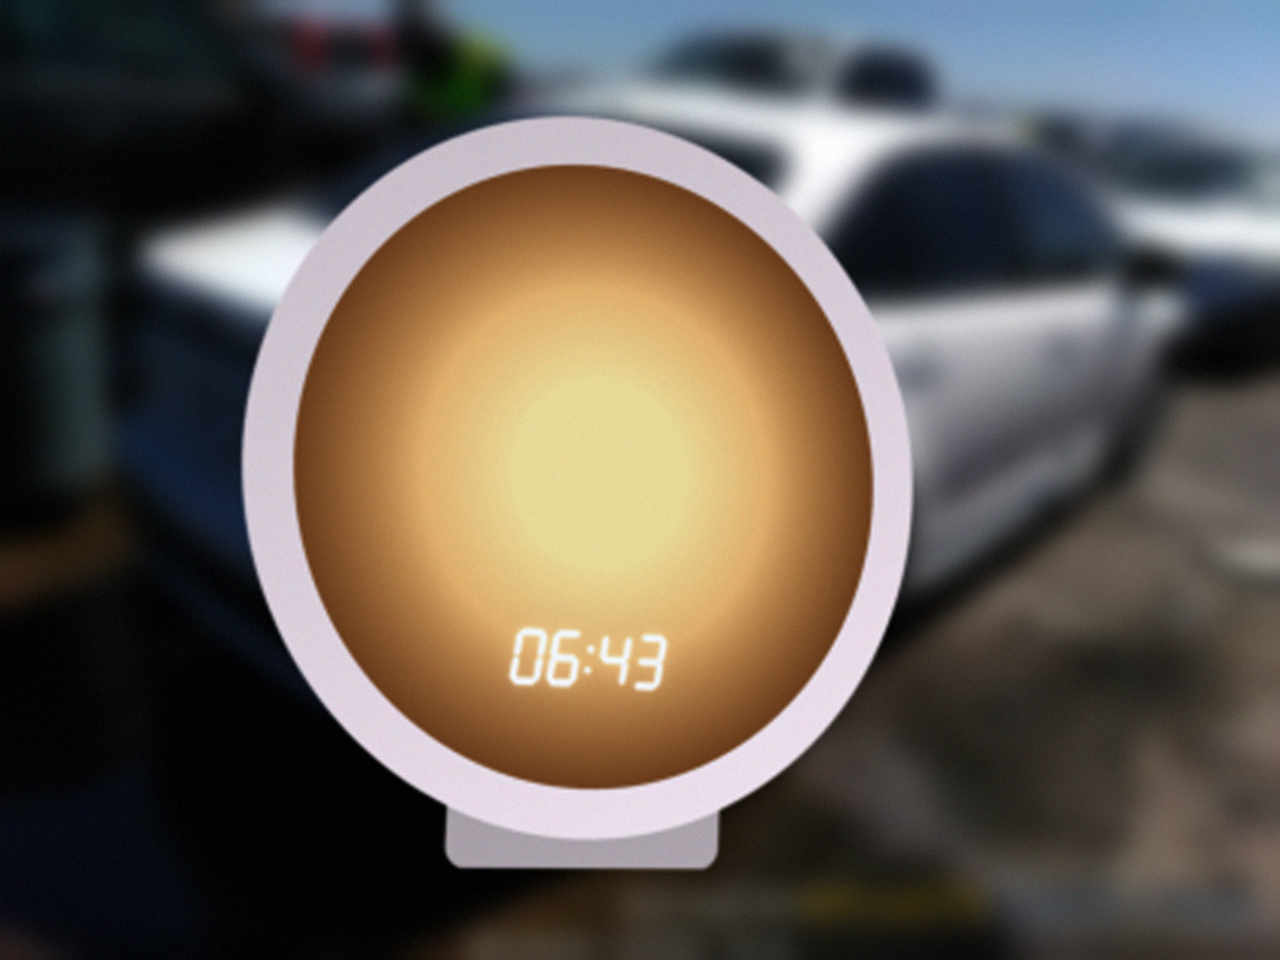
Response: 6:43
